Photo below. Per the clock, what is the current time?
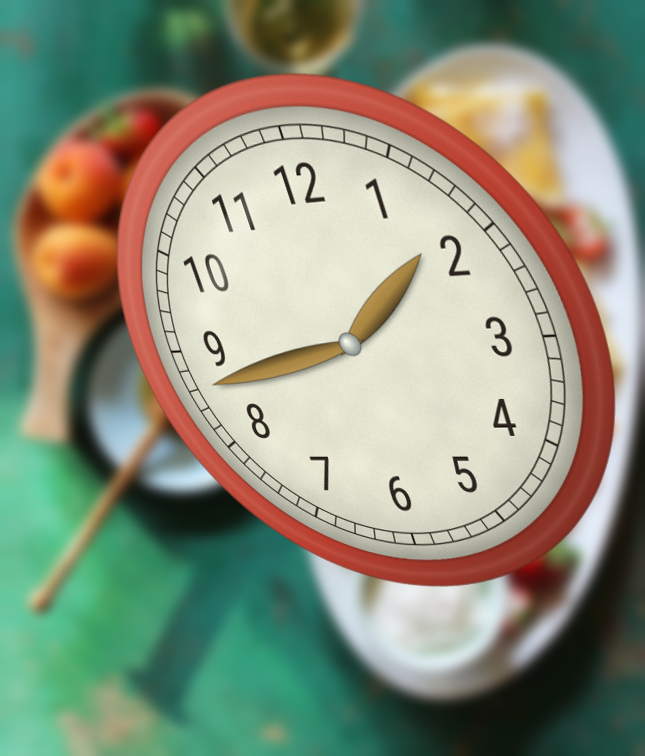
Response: 1:43
